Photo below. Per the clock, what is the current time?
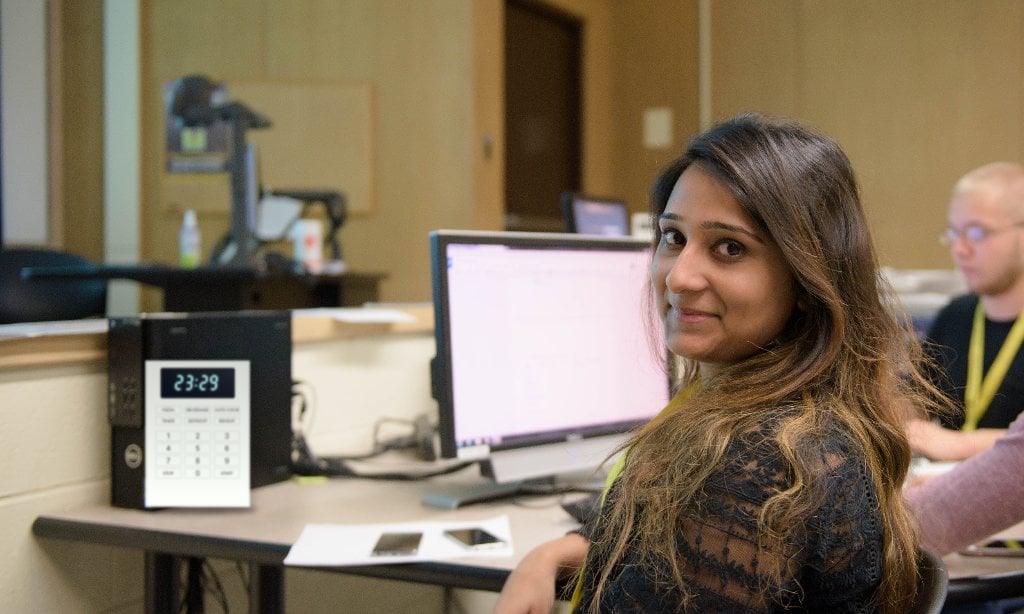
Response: 23:29
